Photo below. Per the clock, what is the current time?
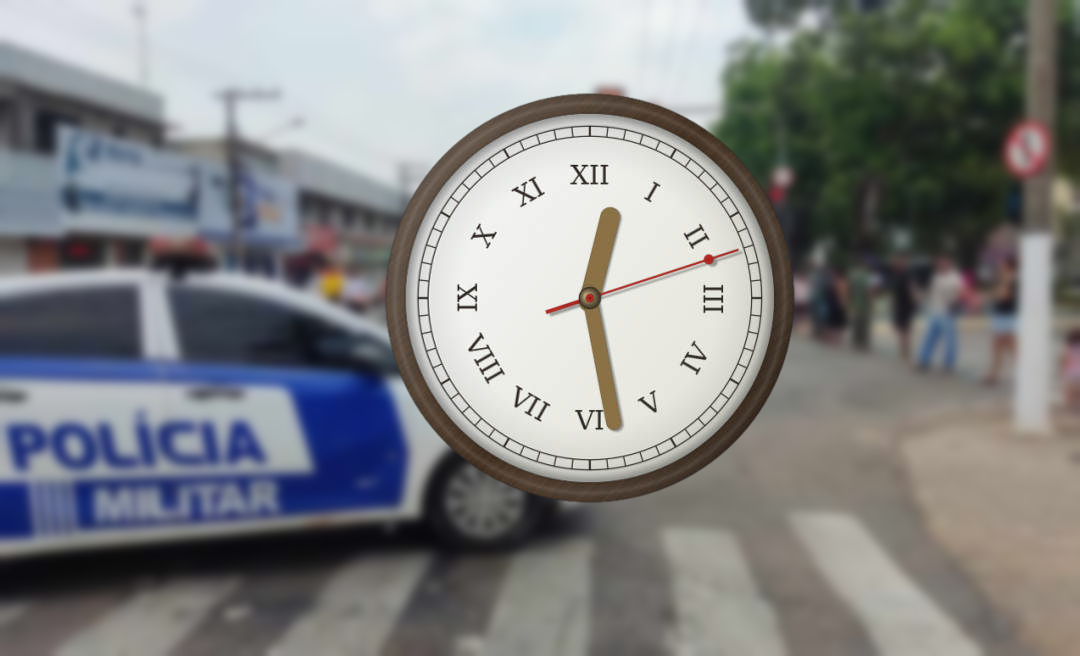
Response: 12:28:12
